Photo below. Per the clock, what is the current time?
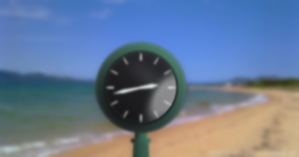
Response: 2:43
